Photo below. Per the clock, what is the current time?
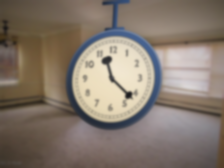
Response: 11:22
